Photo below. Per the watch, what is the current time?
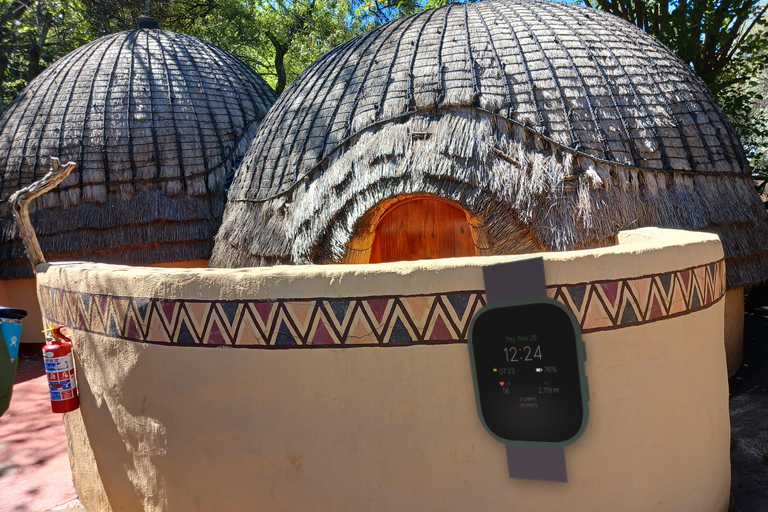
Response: 12:24
